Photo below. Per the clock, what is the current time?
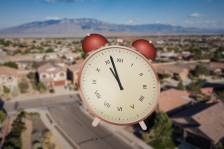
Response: 10:57
